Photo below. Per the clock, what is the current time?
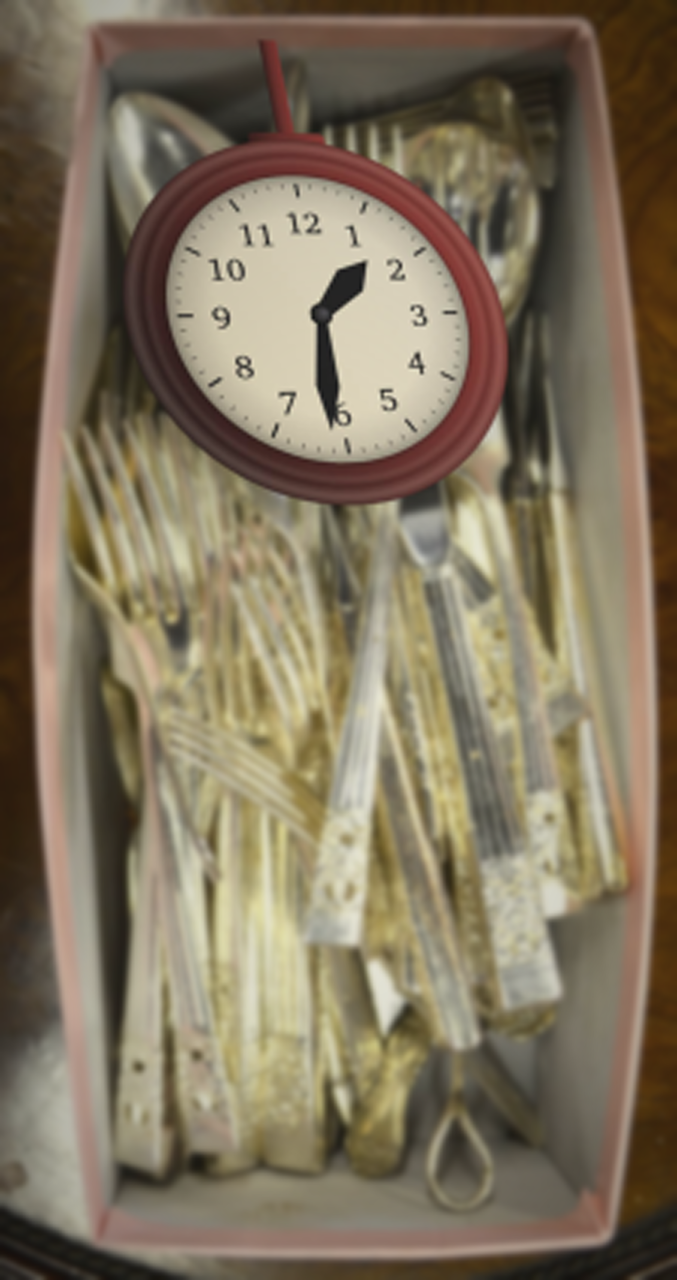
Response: 1:31
